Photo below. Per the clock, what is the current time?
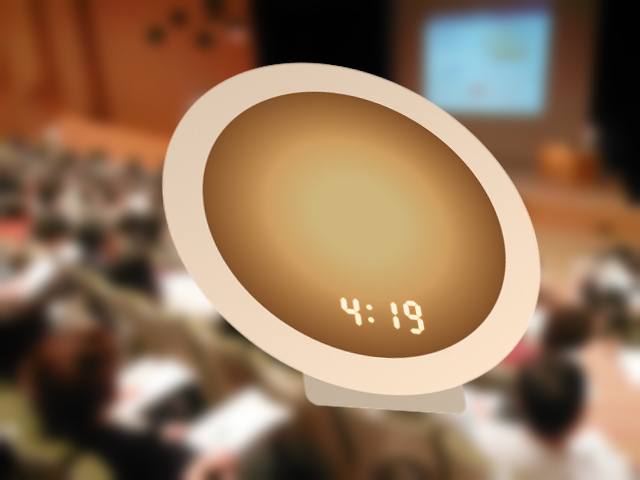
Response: 4:19
